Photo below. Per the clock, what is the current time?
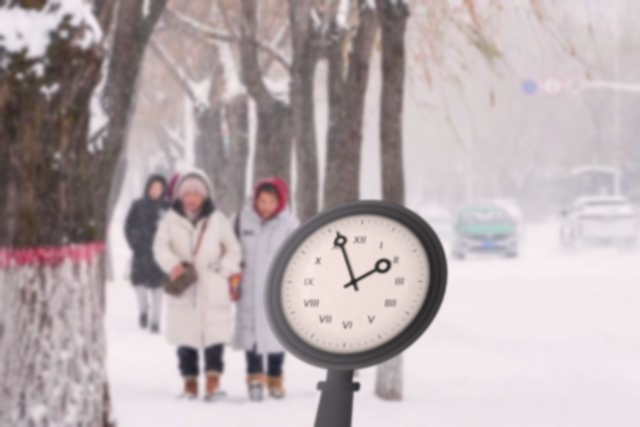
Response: 1:56
